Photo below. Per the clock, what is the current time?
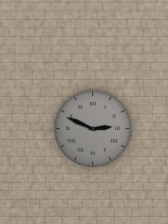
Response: 2:49
